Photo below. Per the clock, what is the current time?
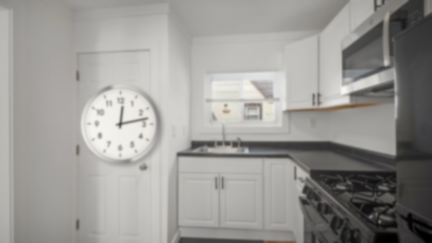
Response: 12:13
